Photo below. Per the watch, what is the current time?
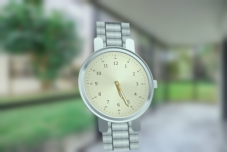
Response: 5:26
